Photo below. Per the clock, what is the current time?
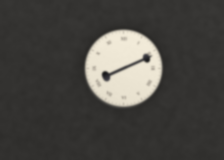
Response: 8:11
